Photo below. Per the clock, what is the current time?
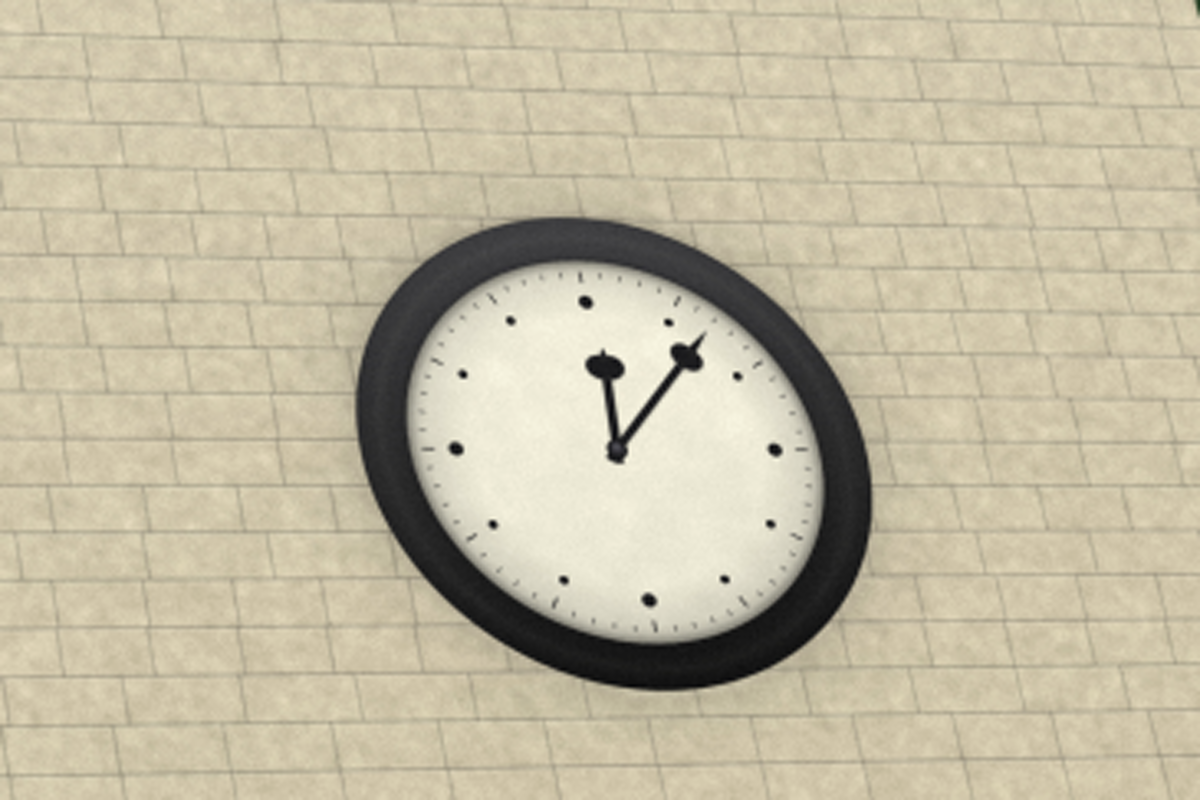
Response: 12:07
